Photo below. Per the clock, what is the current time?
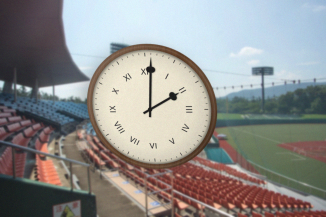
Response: 2:01
